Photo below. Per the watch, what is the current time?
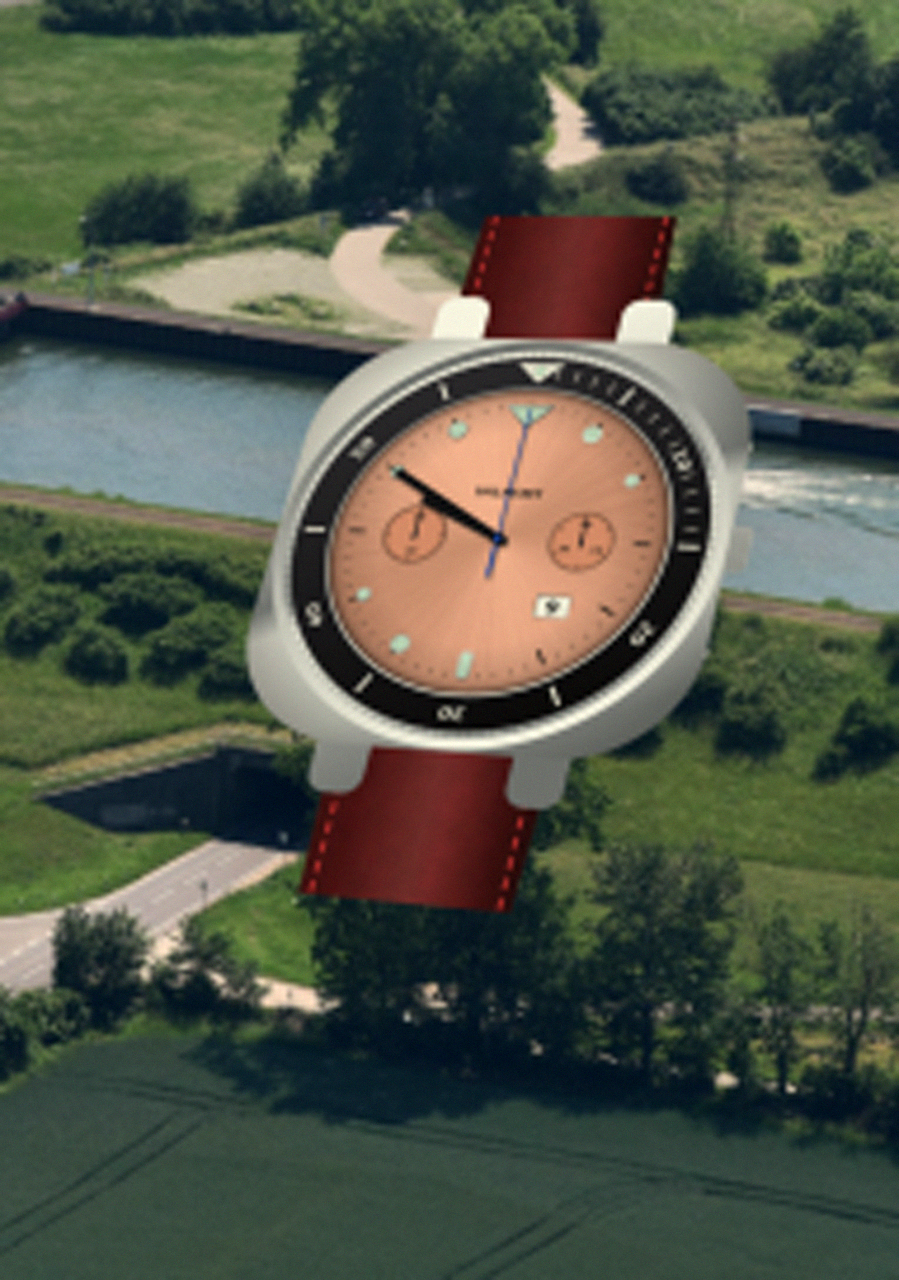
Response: 9:50
